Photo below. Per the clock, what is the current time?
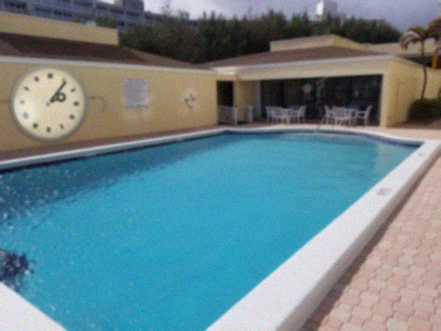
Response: 2:06
